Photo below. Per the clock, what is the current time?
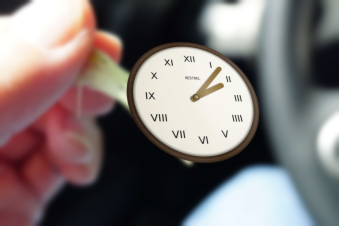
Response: 2:07
